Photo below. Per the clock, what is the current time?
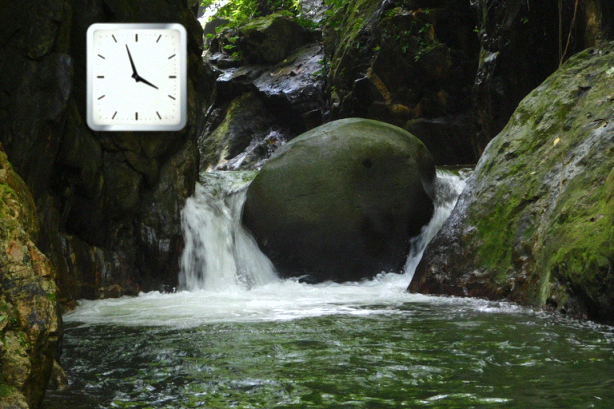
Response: 3:57
